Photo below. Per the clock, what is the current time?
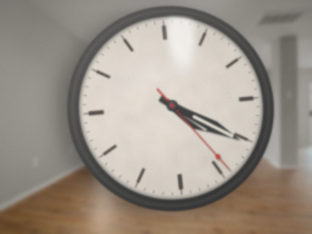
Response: 4:20:24
